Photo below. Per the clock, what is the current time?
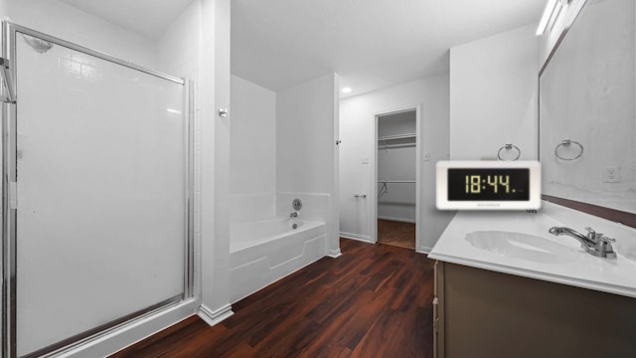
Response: 18:44
